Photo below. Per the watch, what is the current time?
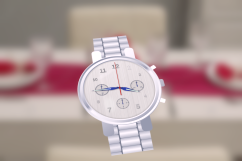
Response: 3:45
